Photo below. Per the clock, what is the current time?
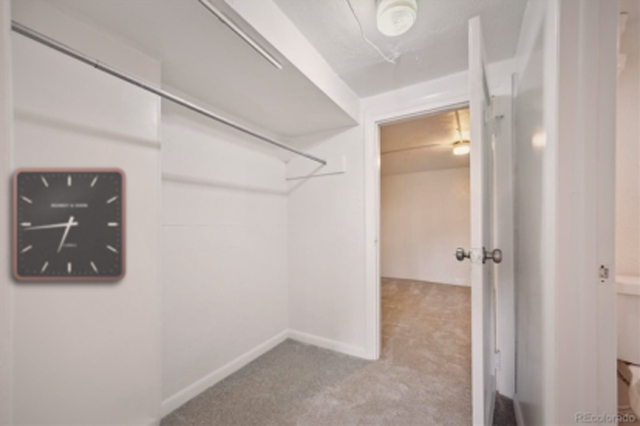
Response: 6:44
